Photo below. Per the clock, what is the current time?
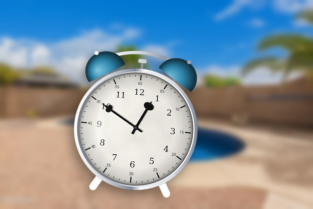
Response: 12:50
